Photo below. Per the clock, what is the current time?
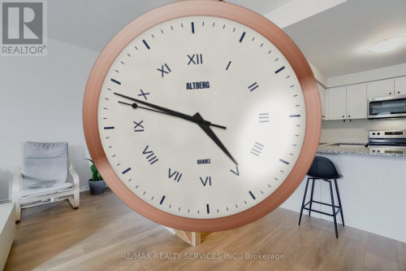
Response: 4:48:48
